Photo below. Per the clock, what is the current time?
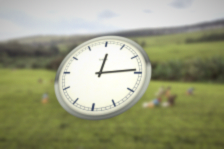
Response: 12:14
